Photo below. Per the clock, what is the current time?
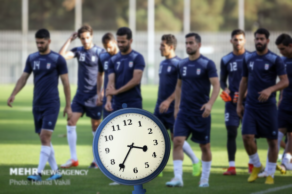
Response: 3:36
